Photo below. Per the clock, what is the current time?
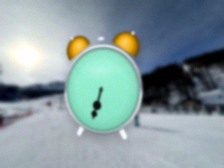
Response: 6:33
